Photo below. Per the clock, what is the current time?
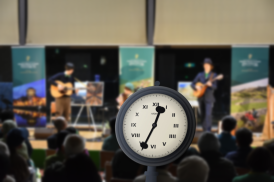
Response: 12:34
